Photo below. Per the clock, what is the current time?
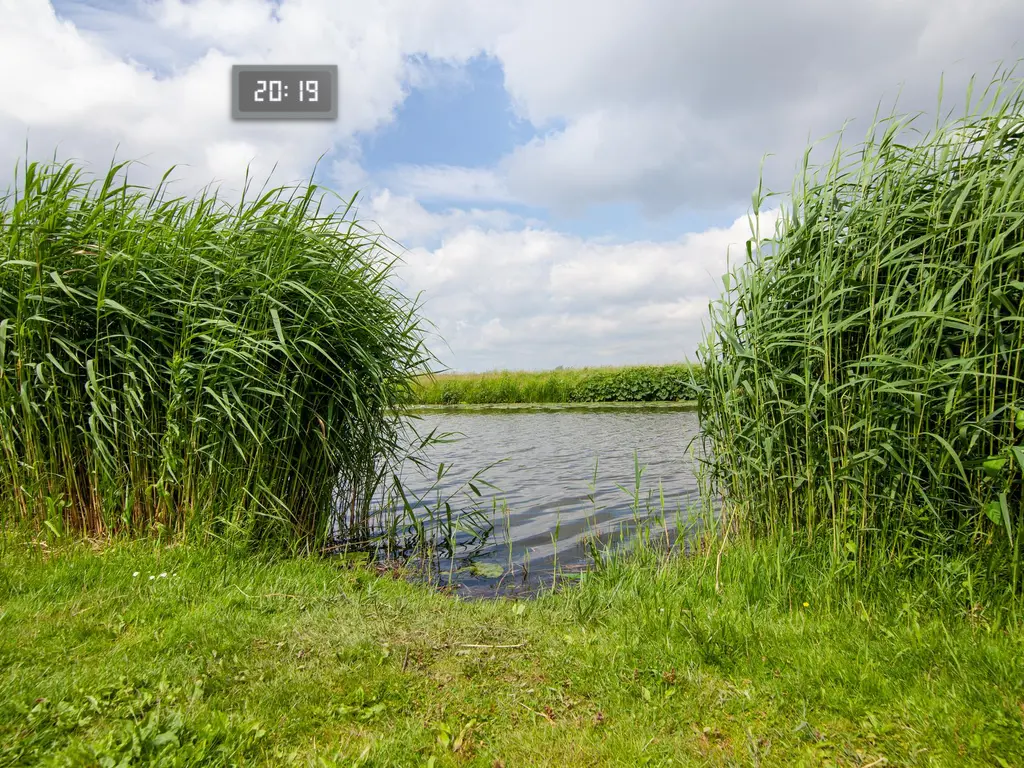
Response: 20:19
